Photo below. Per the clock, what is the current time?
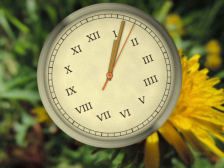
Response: 1:06:08
